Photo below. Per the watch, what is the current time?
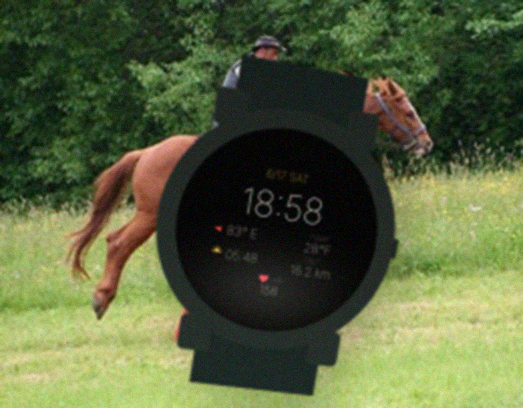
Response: 18:58
